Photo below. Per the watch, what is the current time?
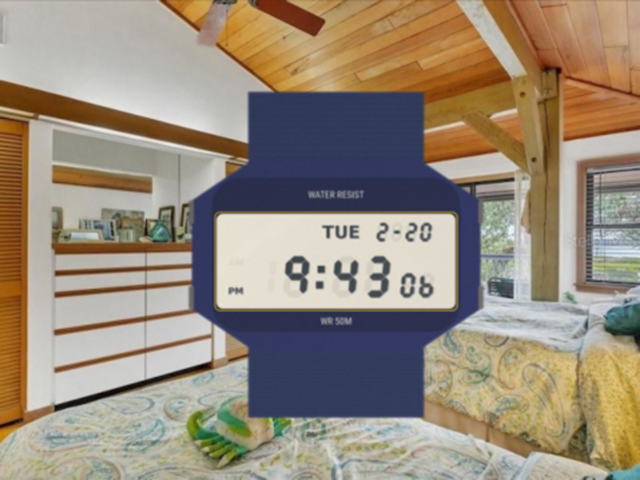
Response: 9:43:06
